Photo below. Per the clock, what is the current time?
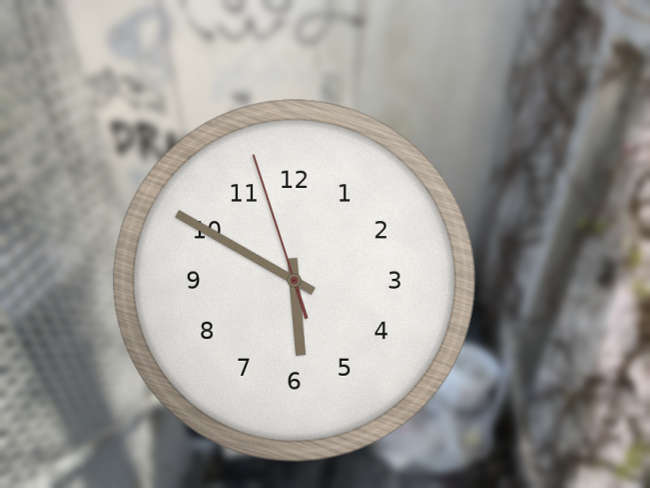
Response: 5:49:57
